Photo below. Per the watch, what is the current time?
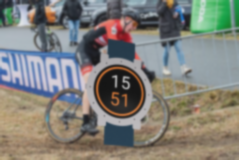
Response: 15:51
